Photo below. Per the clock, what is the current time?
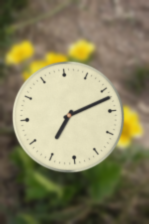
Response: 7:12
